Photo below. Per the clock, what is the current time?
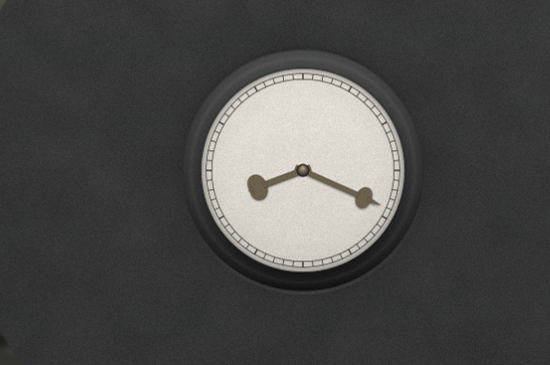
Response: 8:19
